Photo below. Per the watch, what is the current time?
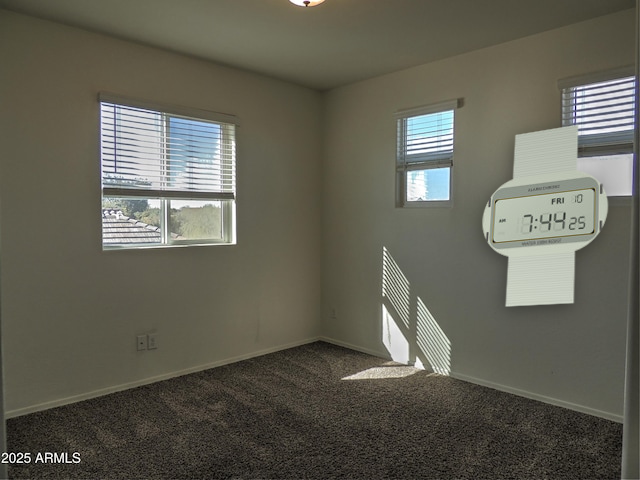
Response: 7:44:25
